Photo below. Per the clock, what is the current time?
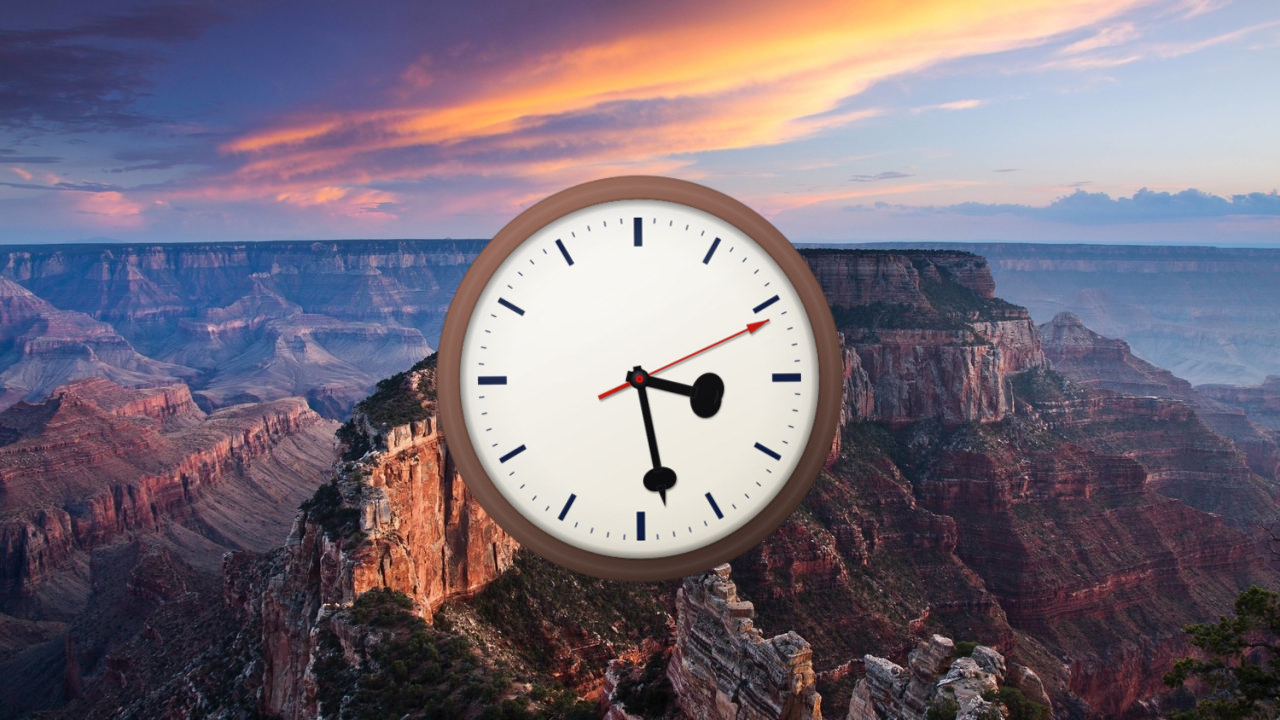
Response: 3:28:11
